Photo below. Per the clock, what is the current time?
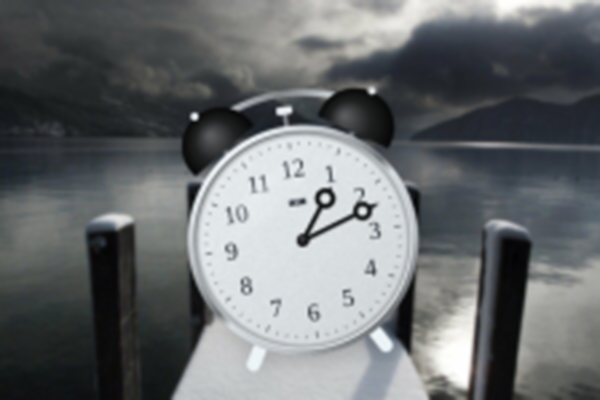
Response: 1:12
